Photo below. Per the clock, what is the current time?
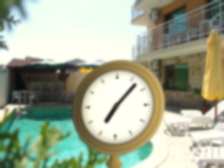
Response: 7:07
